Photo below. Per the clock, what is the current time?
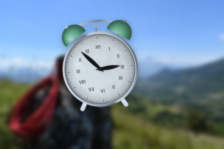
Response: 2:53
